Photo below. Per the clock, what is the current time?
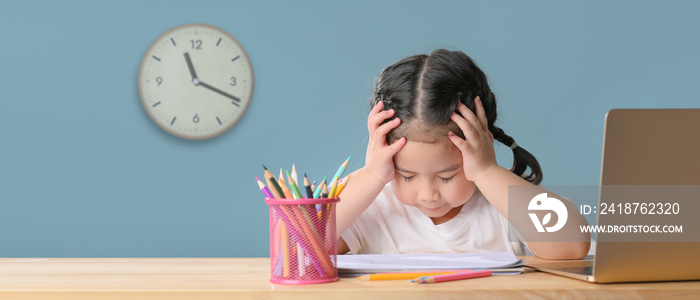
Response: 11:19
